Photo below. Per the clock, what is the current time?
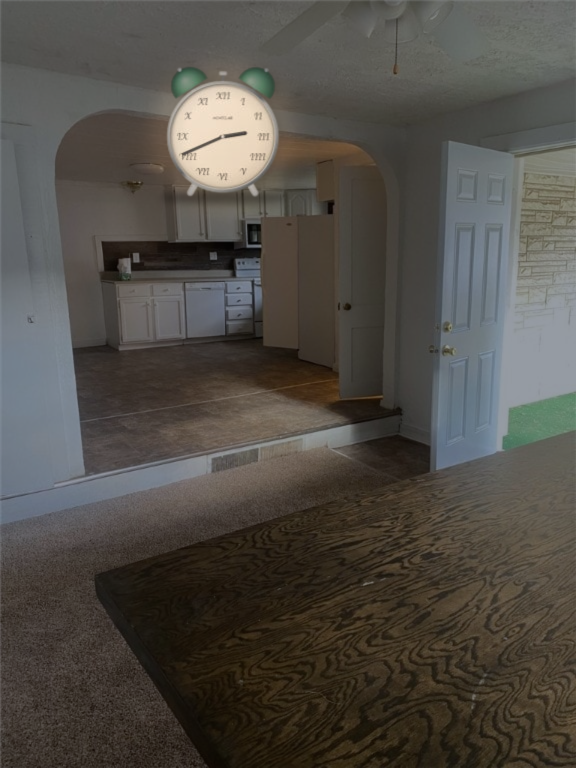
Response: 2:41
